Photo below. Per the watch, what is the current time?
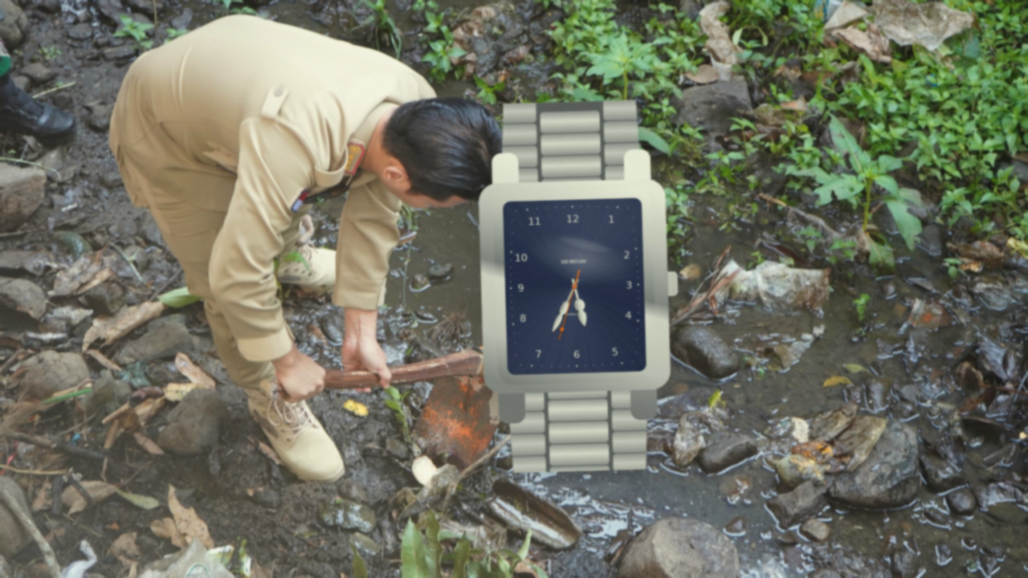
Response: 5:34:33
